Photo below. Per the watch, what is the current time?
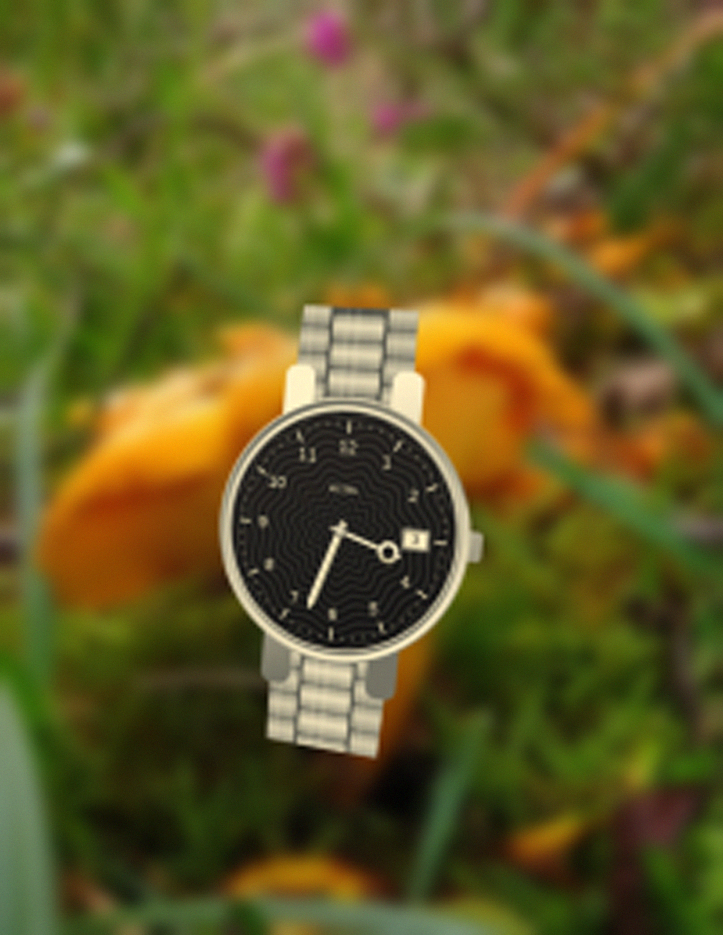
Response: 3:33
